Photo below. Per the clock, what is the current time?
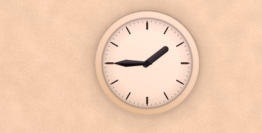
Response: 1:45
